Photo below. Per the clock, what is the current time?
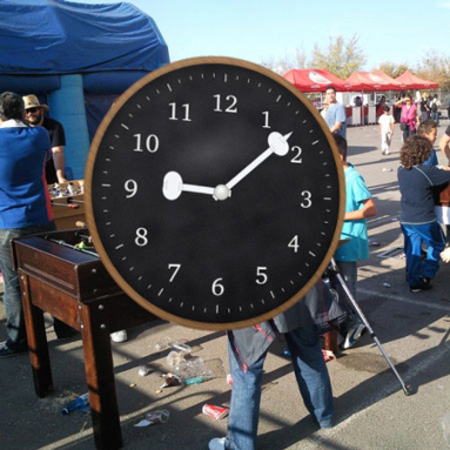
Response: 9:08
